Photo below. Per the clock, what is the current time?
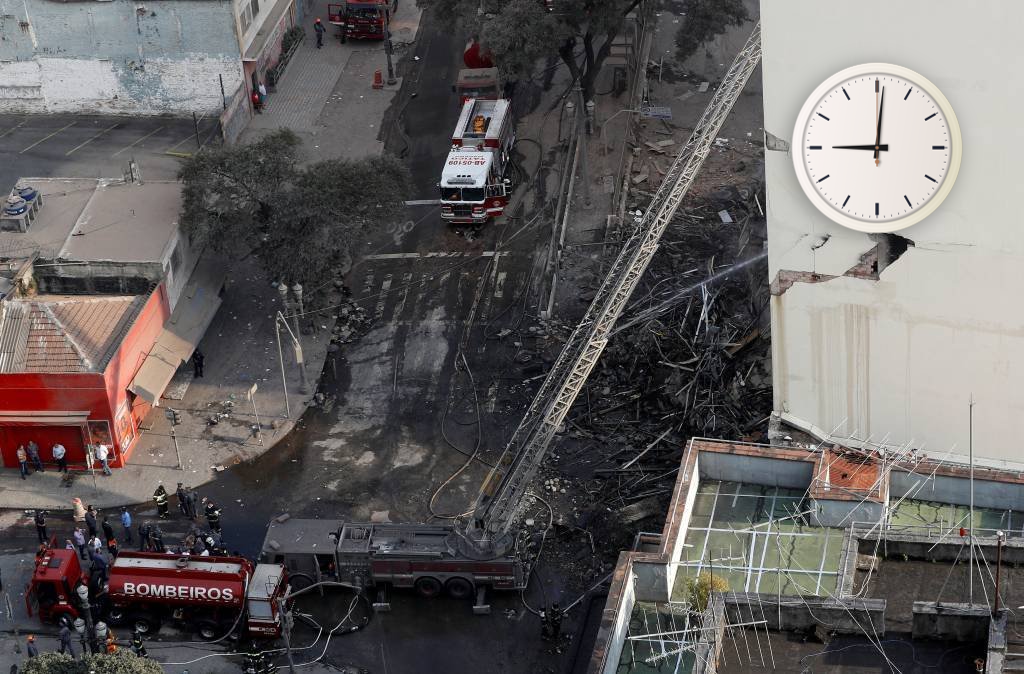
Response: 9:01:00
